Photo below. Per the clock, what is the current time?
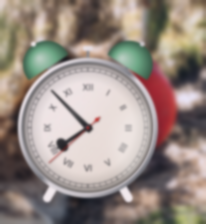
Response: 7:52:38
